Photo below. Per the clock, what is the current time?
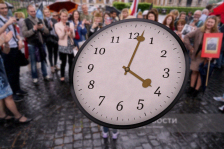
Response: 4:02
